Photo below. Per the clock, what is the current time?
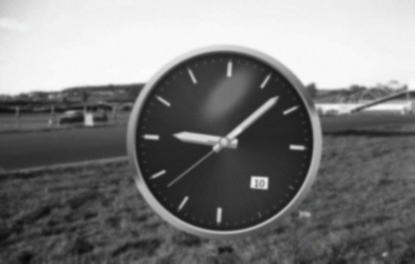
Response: 9:07:38
